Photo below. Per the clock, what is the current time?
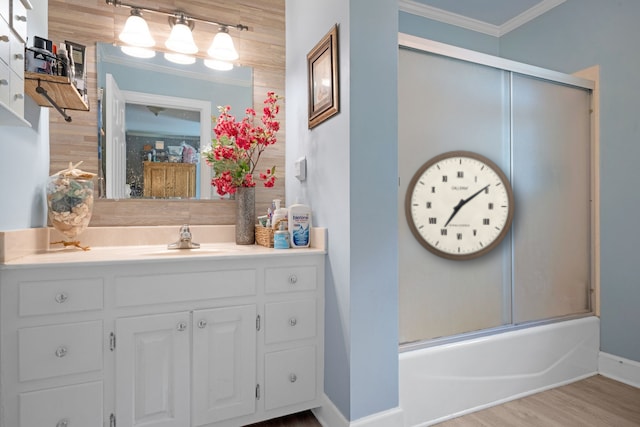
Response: 7:09
